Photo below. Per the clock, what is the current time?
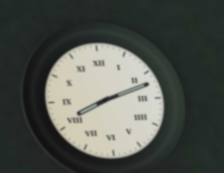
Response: 8:12
